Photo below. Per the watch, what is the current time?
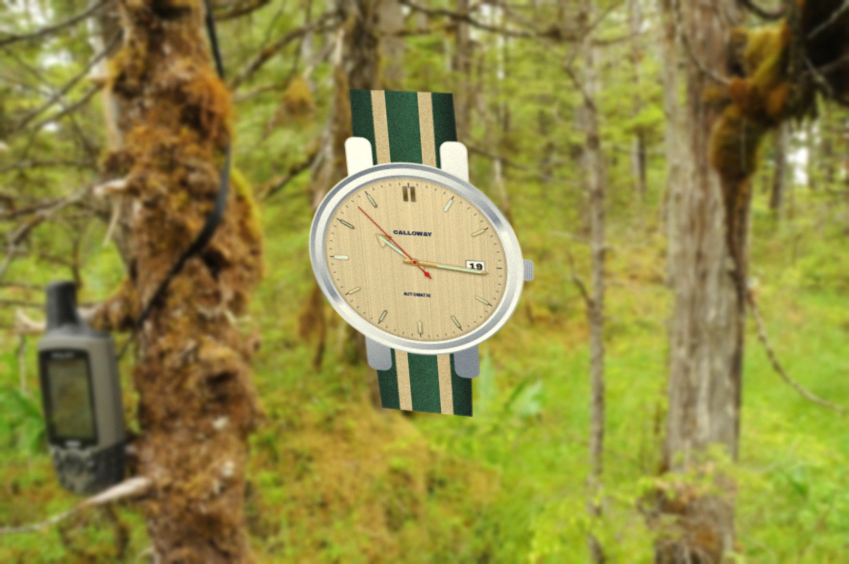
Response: 10:15:53
